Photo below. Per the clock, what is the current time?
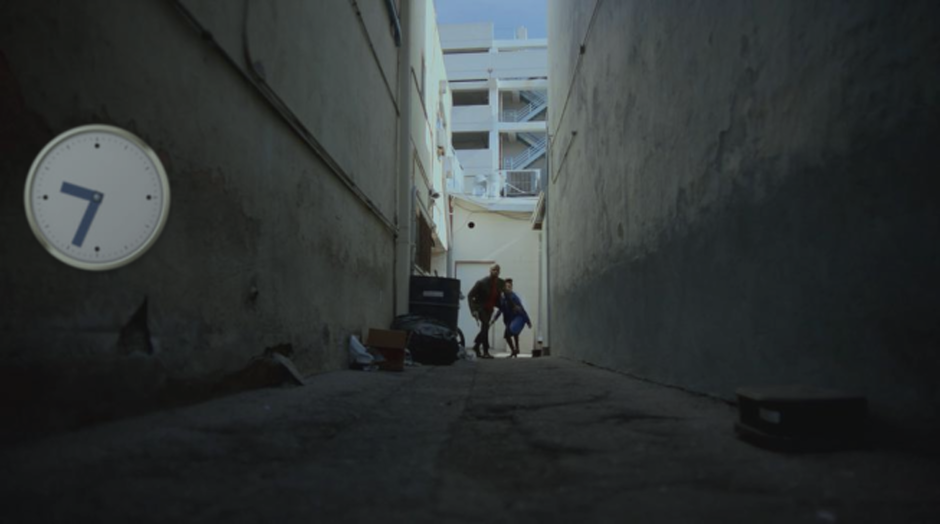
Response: 9:34
